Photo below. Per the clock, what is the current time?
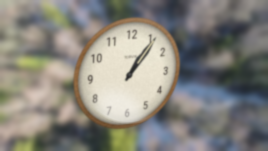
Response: 1:06
